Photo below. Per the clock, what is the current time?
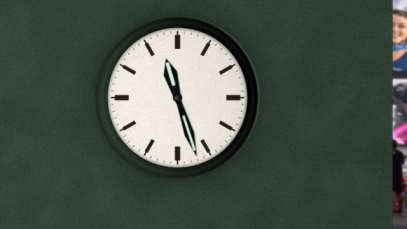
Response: 11:27
